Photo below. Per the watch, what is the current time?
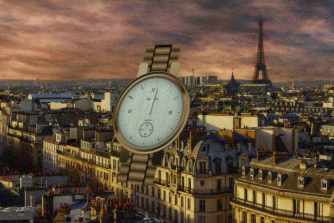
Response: 12:01
